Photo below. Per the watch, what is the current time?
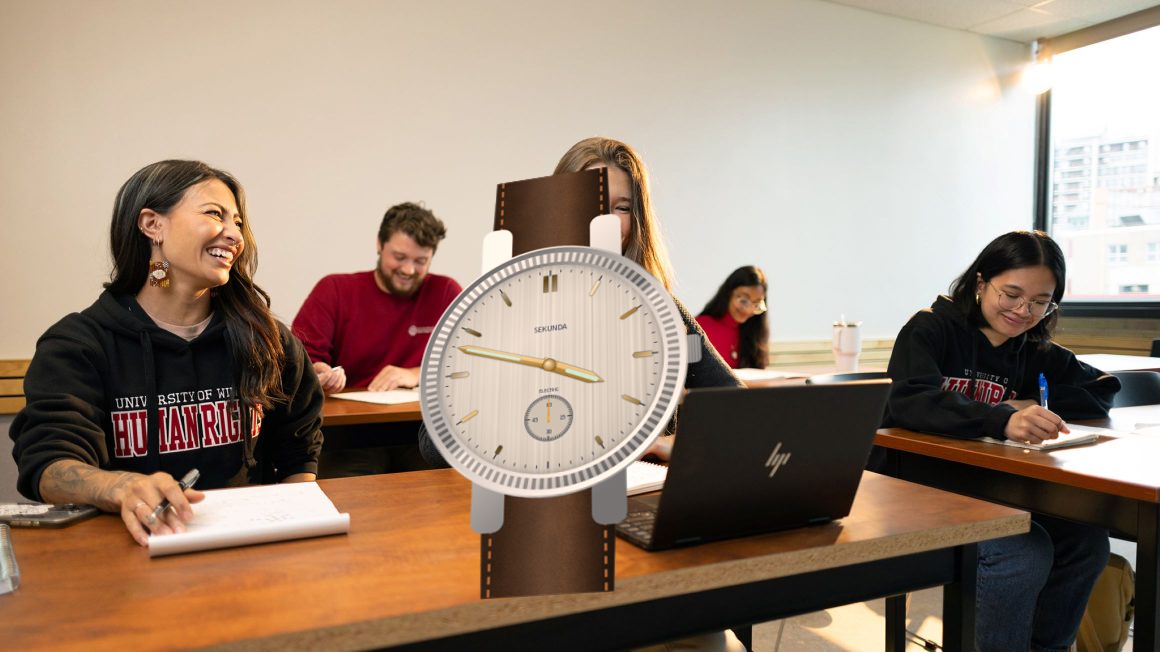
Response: 3:48
